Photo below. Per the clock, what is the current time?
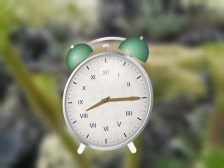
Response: 8:15
